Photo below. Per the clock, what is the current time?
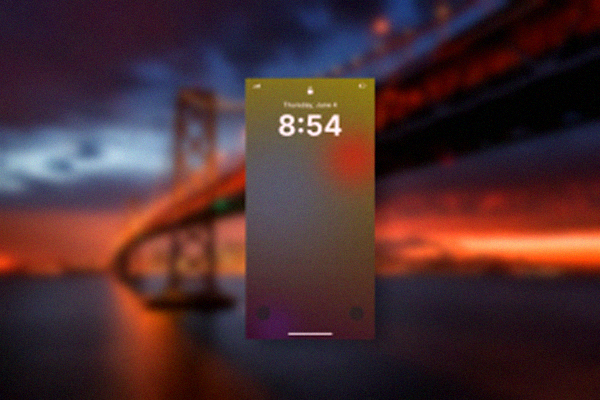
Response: 8:54
